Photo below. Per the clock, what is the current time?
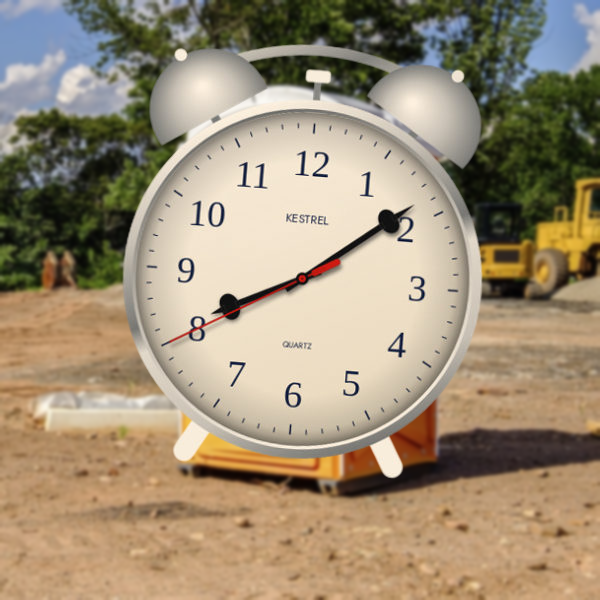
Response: 8:08:40
